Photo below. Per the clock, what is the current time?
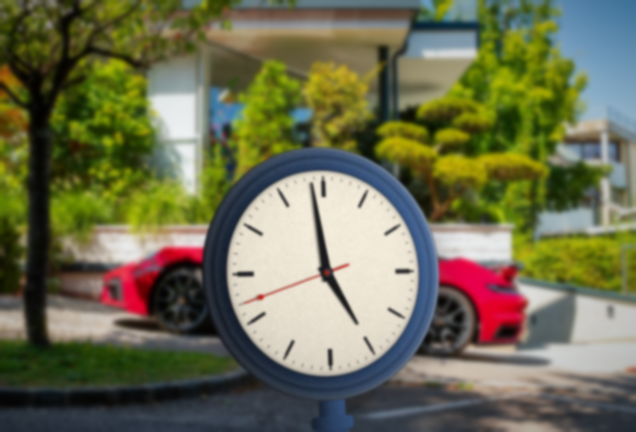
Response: 4:58:42
